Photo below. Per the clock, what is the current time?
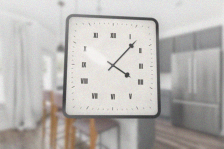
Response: 4:07
